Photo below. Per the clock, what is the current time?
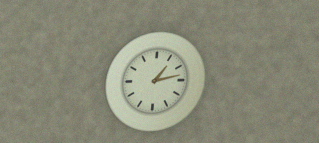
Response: 1:13
